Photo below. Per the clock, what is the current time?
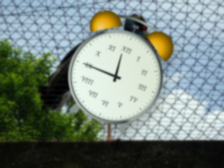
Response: 11:45
